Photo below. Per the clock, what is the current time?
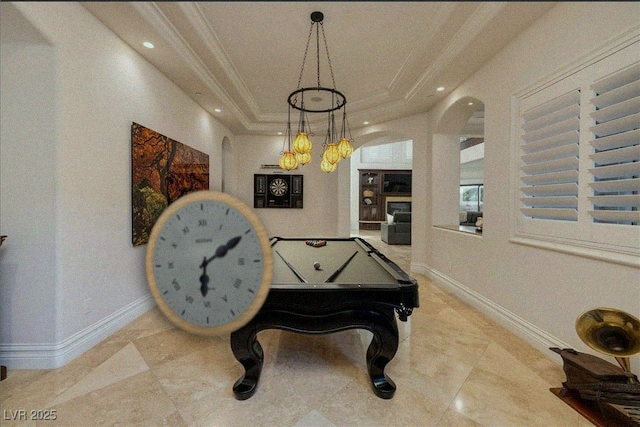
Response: 6:10
